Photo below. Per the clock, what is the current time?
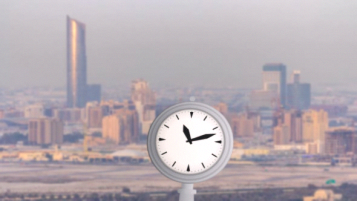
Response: 11:12
